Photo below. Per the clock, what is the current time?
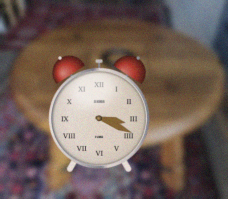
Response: 3:19
